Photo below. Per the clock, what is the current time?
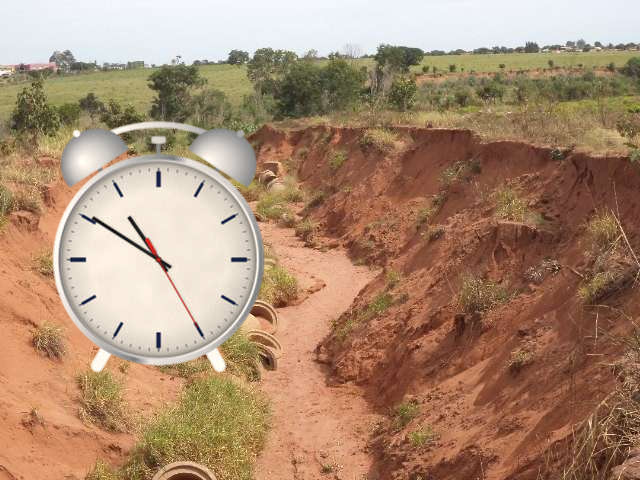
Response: 10:50:25
